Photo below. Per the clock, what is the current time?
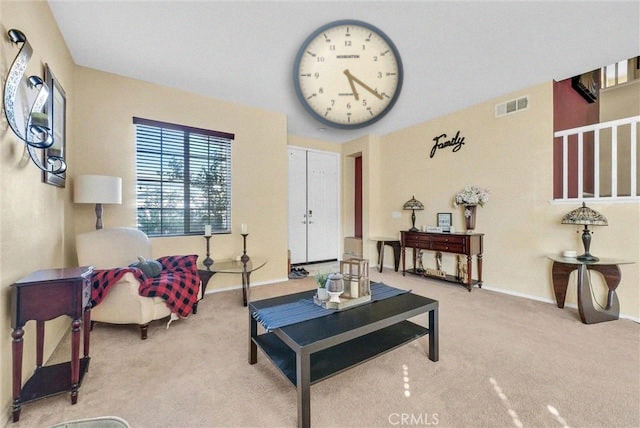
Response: 5:21
